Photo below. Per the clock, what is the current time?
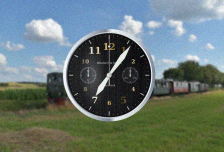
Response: 7:06
